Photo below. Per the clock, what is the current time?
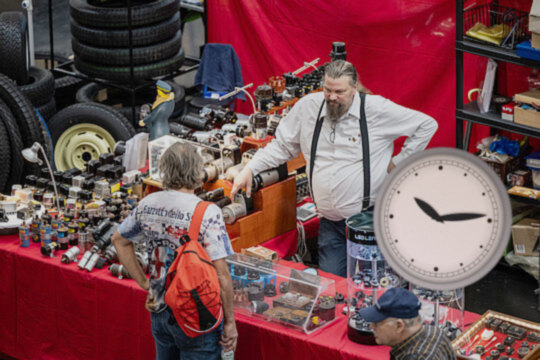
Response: 10:14
